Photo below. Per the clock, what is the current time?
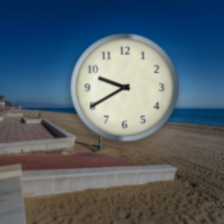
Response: 9:40
